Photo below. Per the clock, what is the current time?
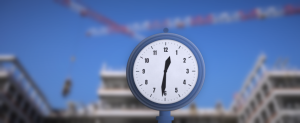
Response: 12:31
